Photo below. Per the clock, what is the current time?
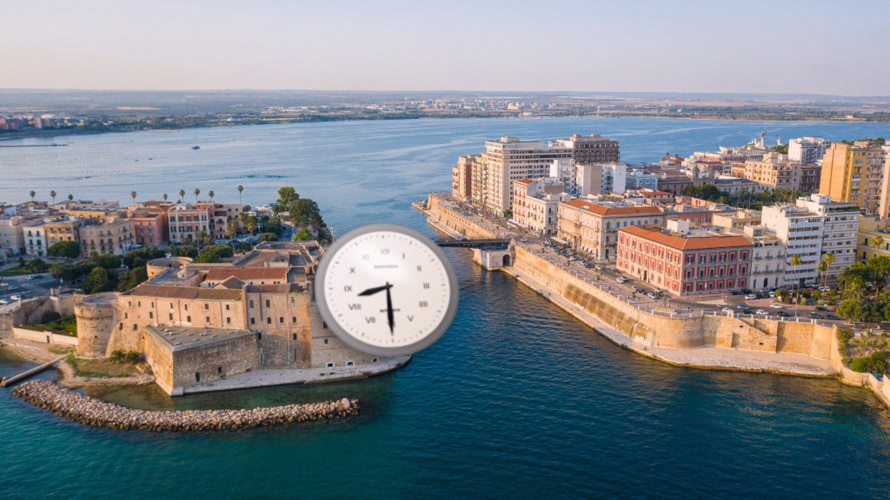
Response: 8:30
